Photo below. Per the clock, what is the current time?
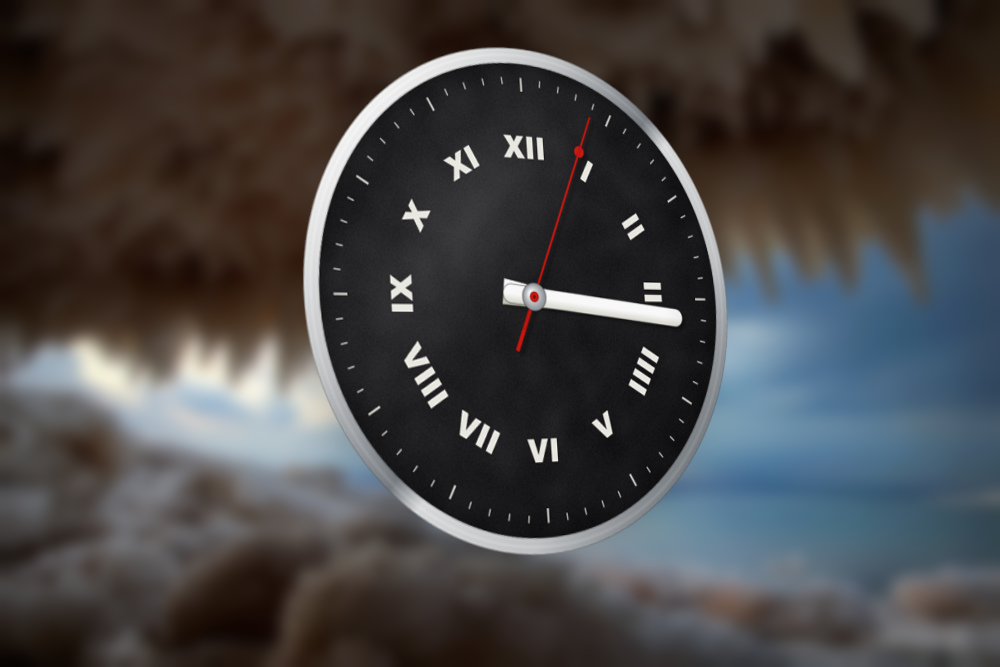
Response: 3:16:04
